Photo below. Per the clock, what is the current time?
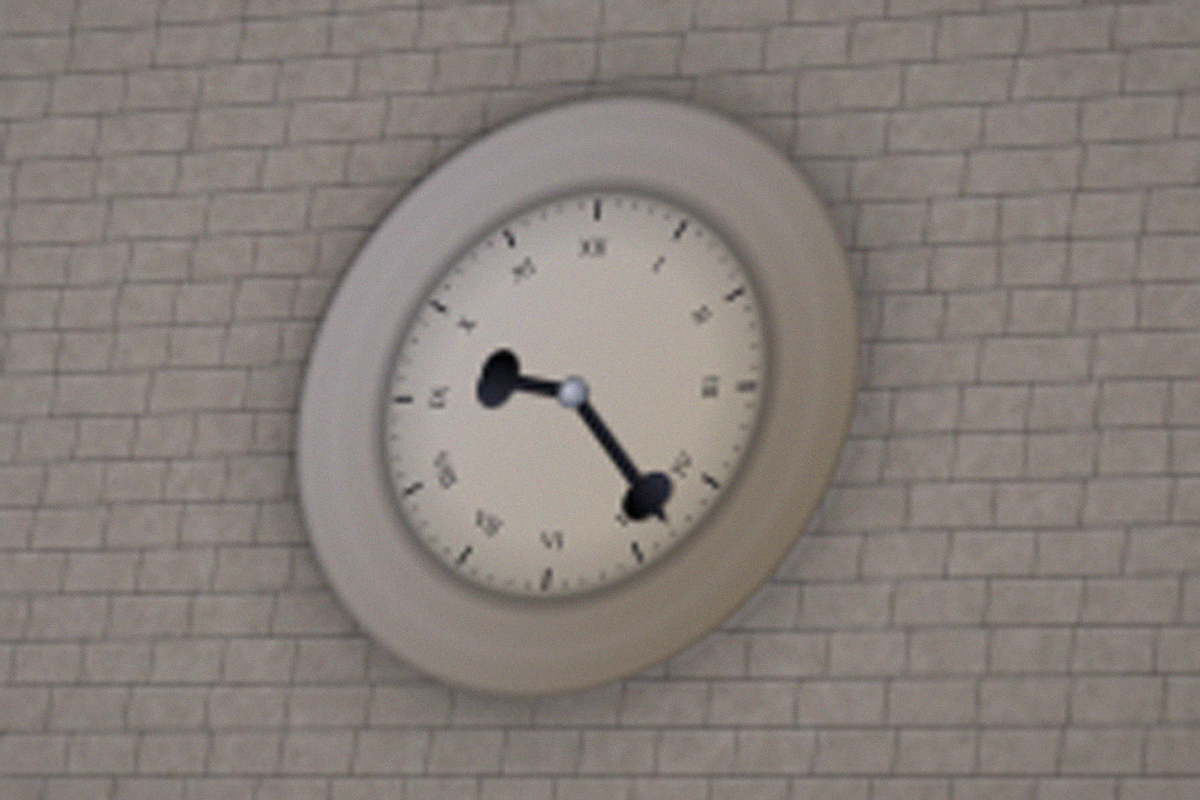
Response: 9:23
